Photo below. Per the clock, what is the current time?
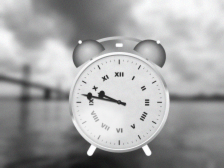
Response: 9:47
